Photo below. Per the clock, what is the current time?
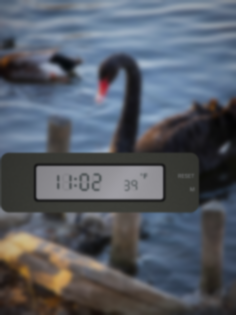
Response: 11:02
